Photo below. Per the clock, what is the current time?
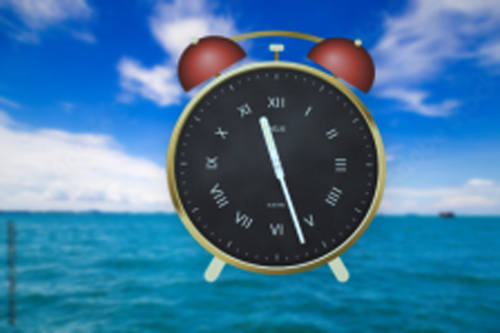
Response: 11:27
